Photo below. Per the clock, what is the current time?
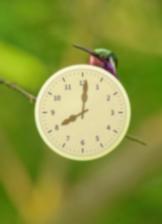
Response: 8:01
